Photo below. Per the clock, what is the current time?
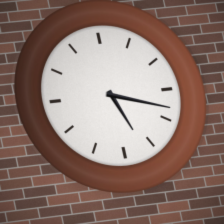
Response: 5:18
